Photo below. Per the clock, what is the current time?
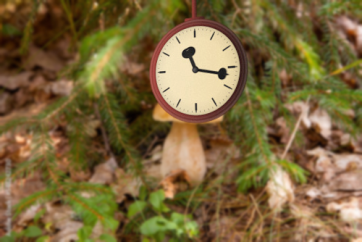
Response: 11:17
